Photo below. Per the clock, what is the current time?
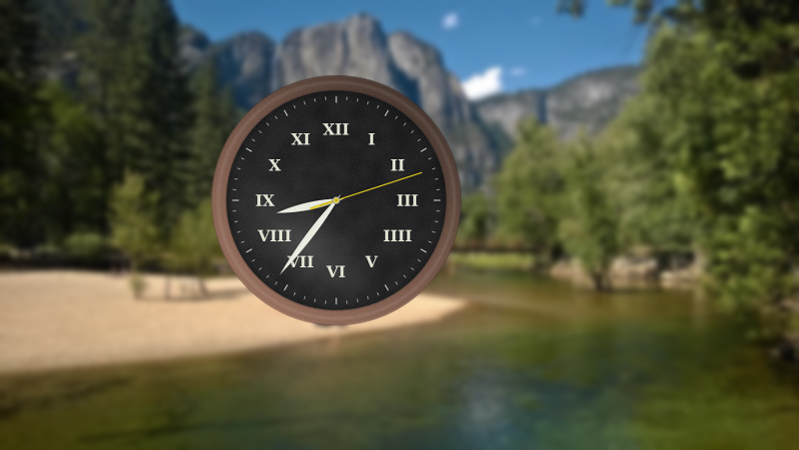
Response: 8:36:12
